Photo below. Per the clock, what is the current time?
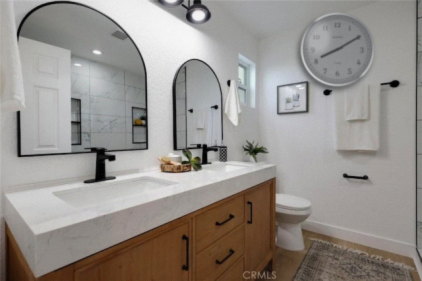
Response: 8:10
